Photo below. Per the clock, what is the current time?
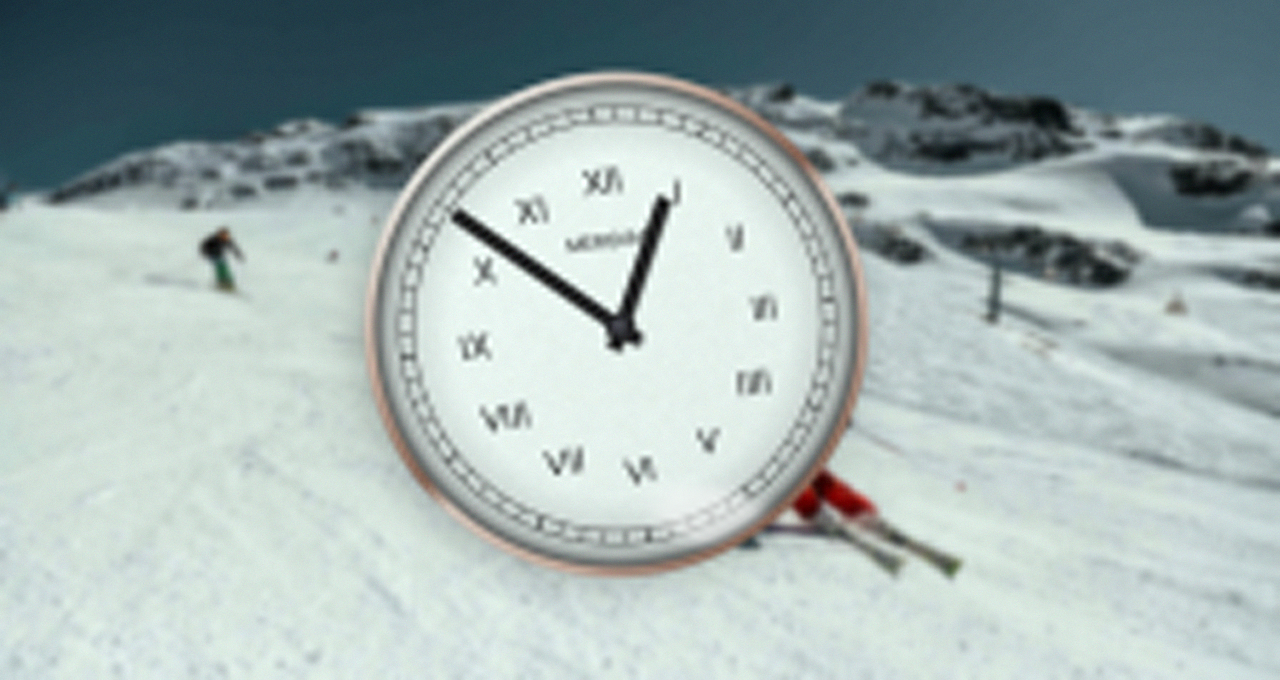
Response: 12:52
